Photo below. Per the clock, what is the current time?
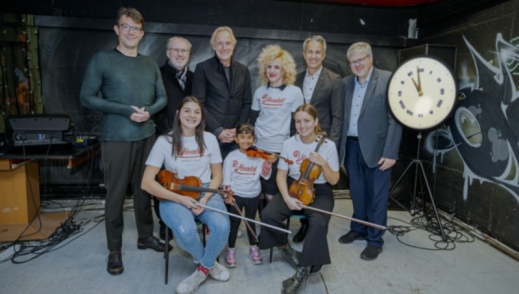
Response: 10:59
